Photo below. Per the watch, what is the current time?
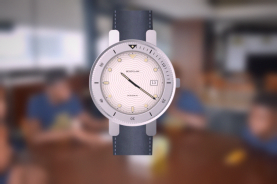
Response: 10:21
